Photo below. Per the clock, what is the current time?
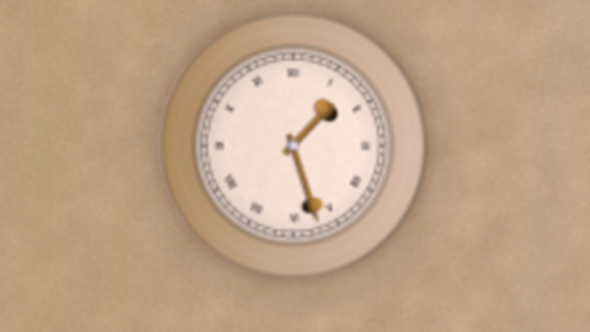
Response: 1:27
